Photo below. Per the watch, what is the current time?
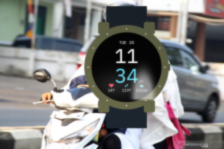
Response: 11:34
